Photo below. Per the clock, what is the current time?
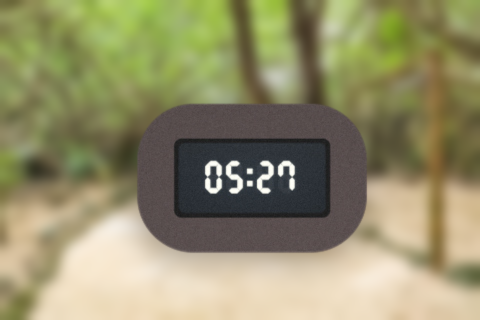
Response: 5:27
